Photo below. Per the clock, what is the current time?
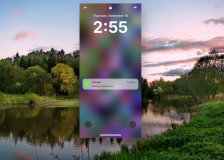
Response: 2:55
